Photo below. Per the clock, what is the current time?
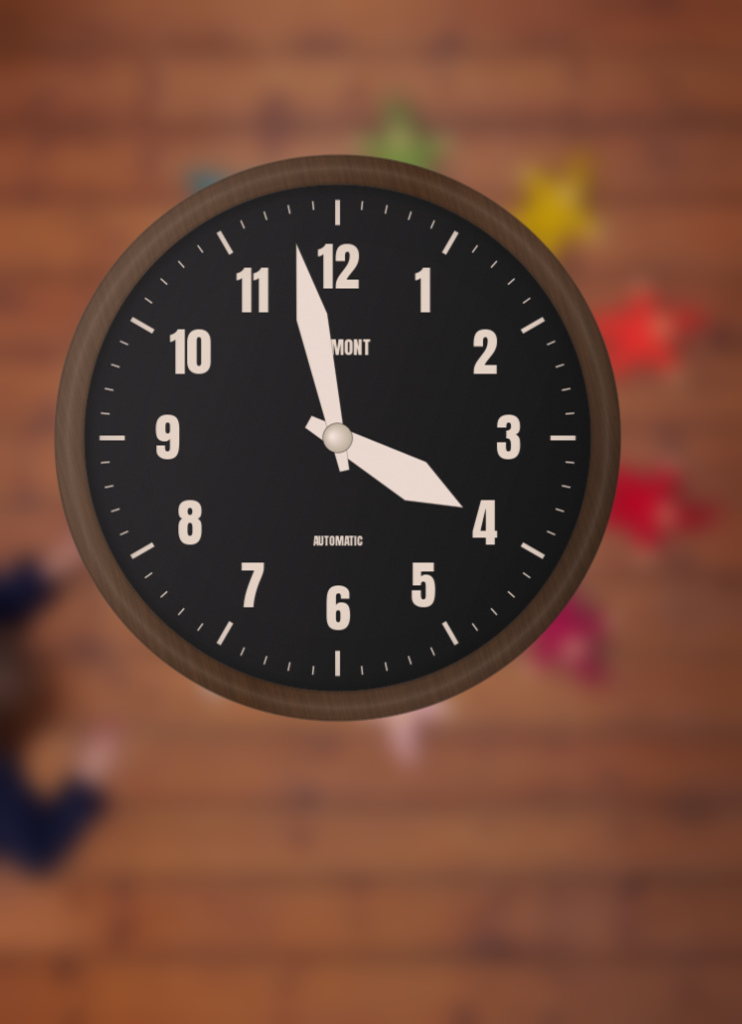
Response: 3:58
